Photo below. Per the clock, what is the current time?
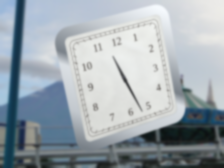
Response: 11:27
